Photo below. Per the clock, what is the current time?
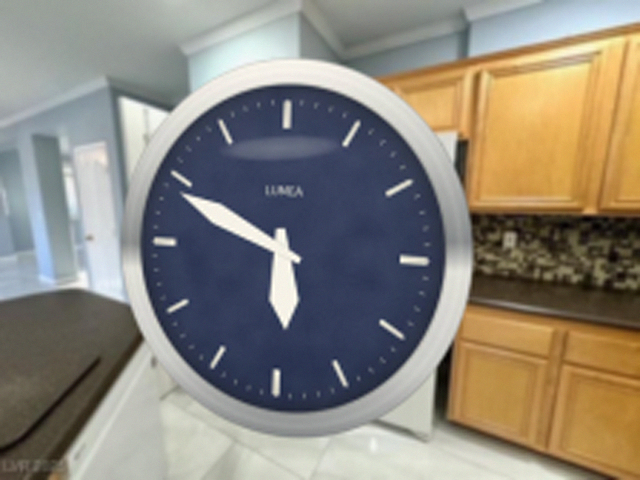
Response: 5:49
